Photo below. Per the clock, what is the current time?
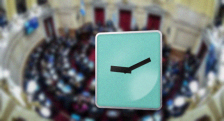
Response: 9:11
